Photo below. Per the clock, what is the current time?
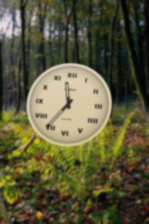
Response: 11:36
